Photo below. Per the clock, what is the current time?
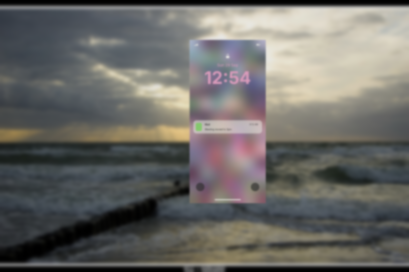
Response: 12:54
